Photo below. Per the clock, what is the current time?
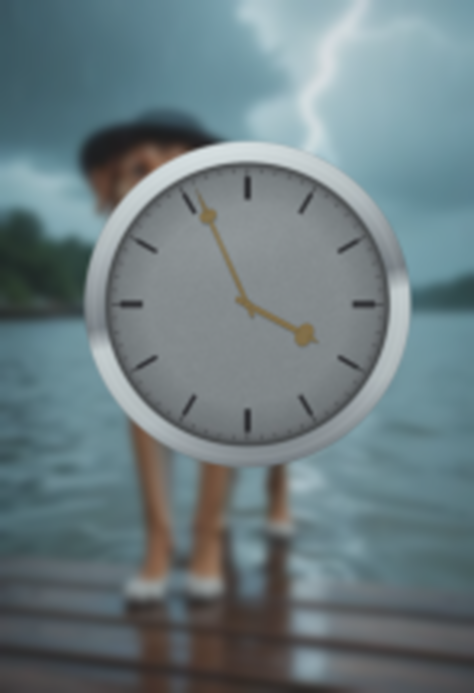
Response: 3:56
